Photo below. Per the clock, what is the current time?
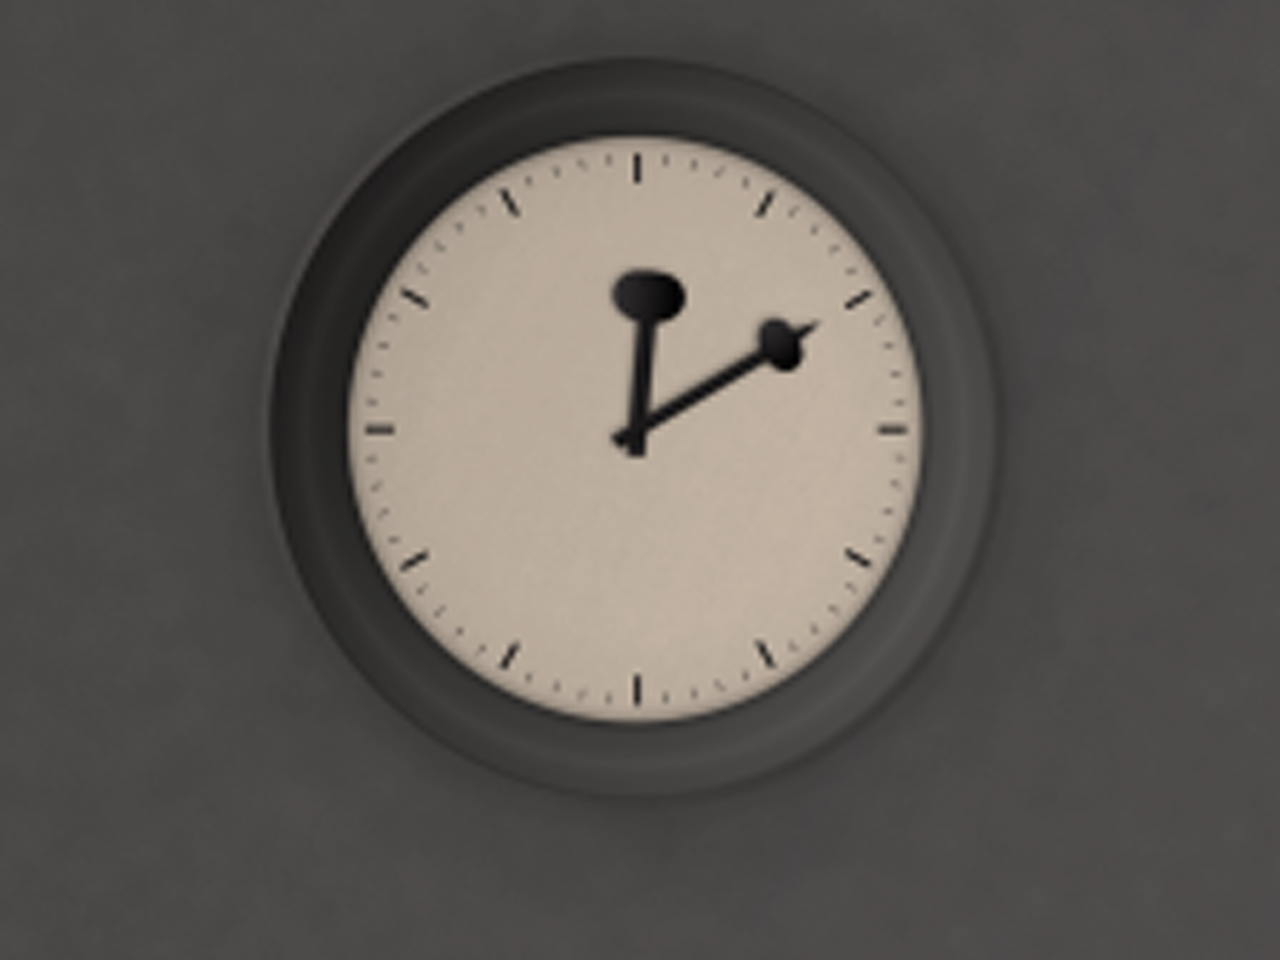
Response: 12:10
